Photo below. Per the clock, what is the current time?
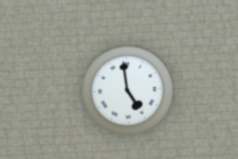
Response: 4:59
